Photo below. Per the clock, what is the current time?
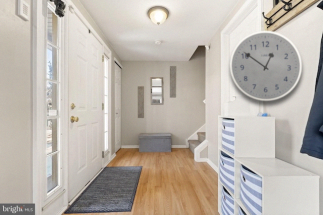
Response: 12:51
